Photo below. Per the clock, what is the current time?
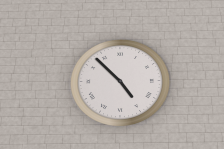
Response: 4:53
